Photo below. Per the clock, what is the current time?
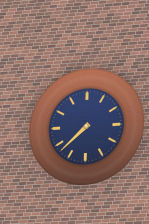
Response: 7:38
